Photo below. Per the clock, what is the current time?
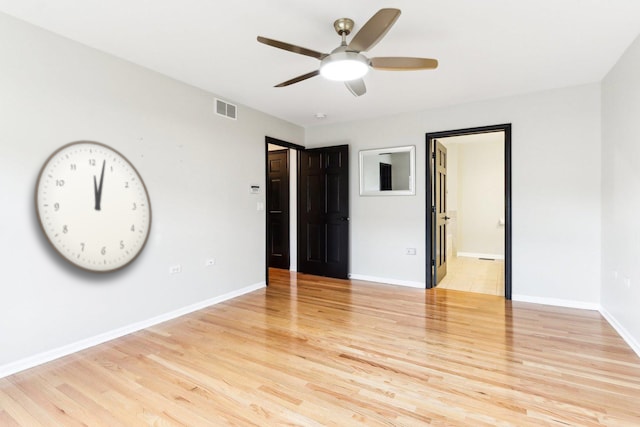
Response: 12:03
